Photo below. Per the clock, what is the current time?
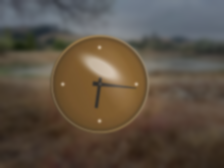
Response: 6:16
